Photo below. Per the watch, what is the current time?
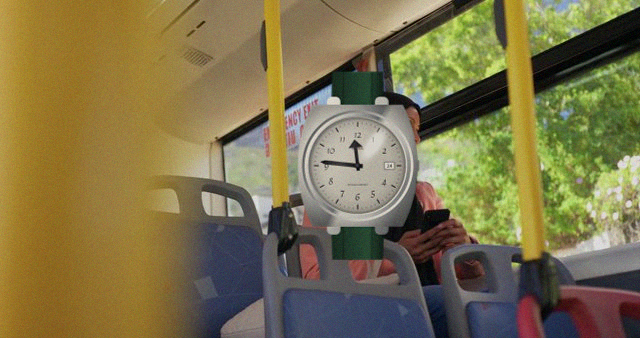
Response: 11:46
